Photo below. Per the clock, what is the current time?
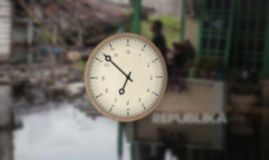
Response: 6:52
